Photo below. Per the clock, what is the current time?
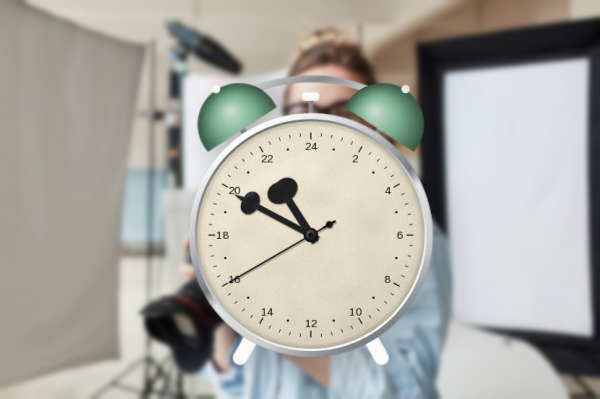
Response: 21:49:40
